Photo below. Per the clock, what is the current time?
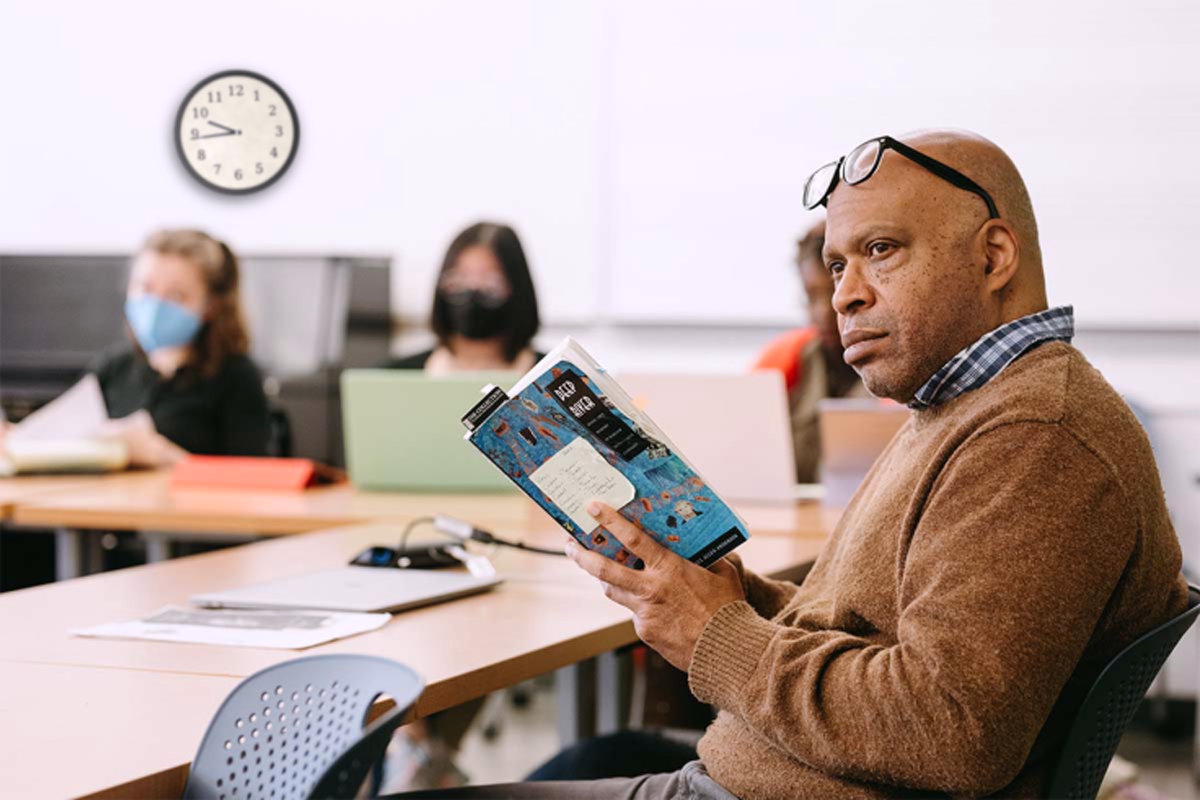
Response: 9:44
